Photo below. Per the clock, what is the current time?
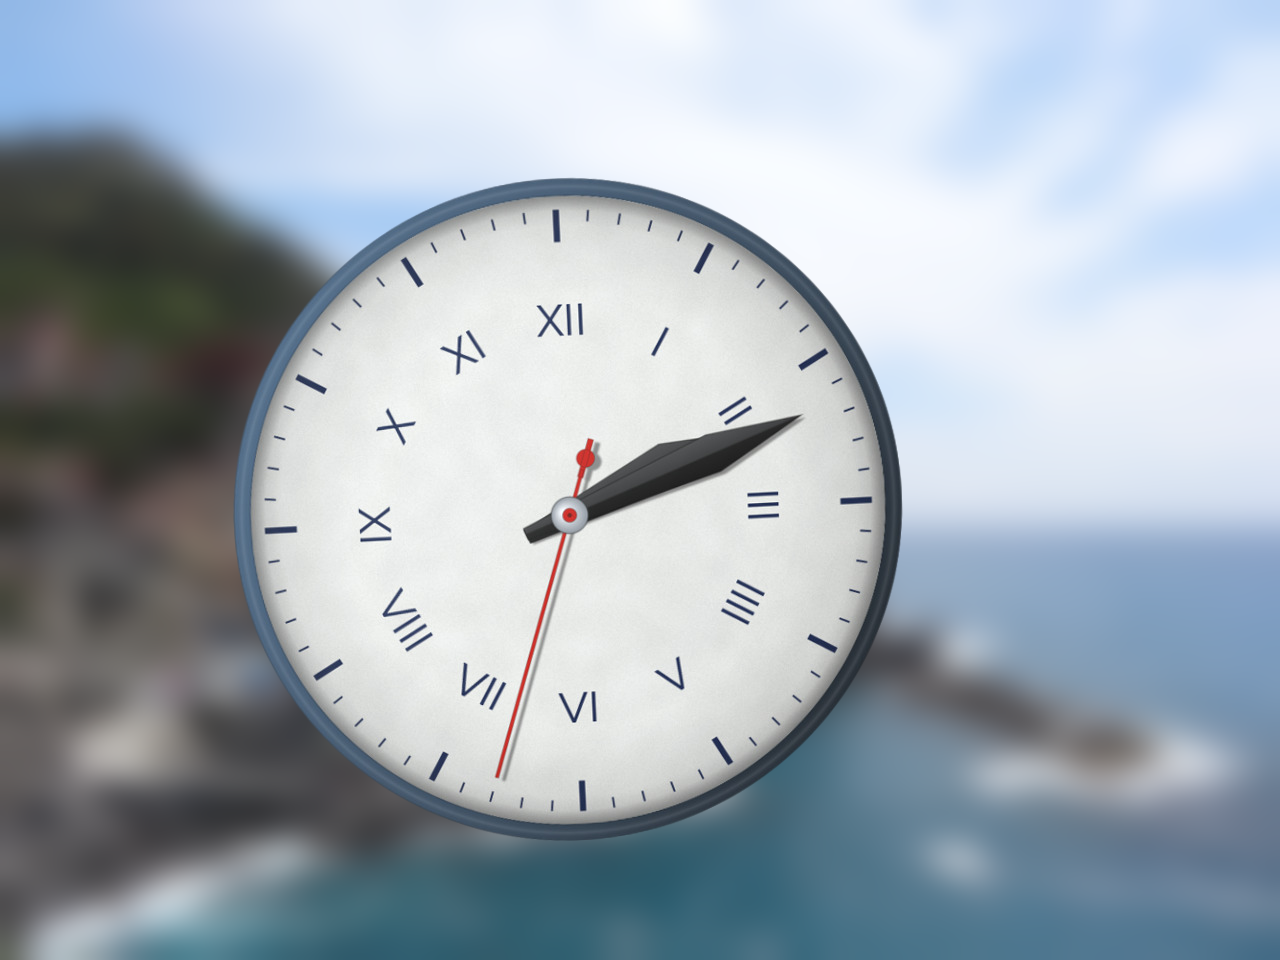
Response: 2:11:33
